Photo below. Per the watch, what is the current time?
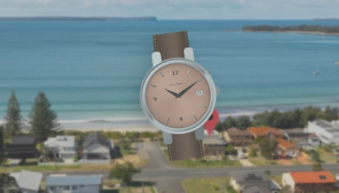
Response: 10:10
